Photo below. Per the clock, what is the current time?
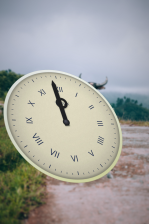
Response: 11:59
